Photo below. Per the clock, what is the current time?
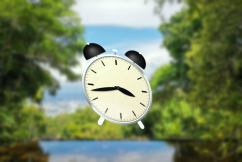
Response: 3:43
